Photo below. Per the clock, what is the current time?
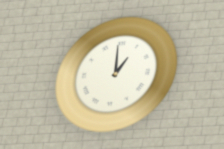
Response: 12:59
